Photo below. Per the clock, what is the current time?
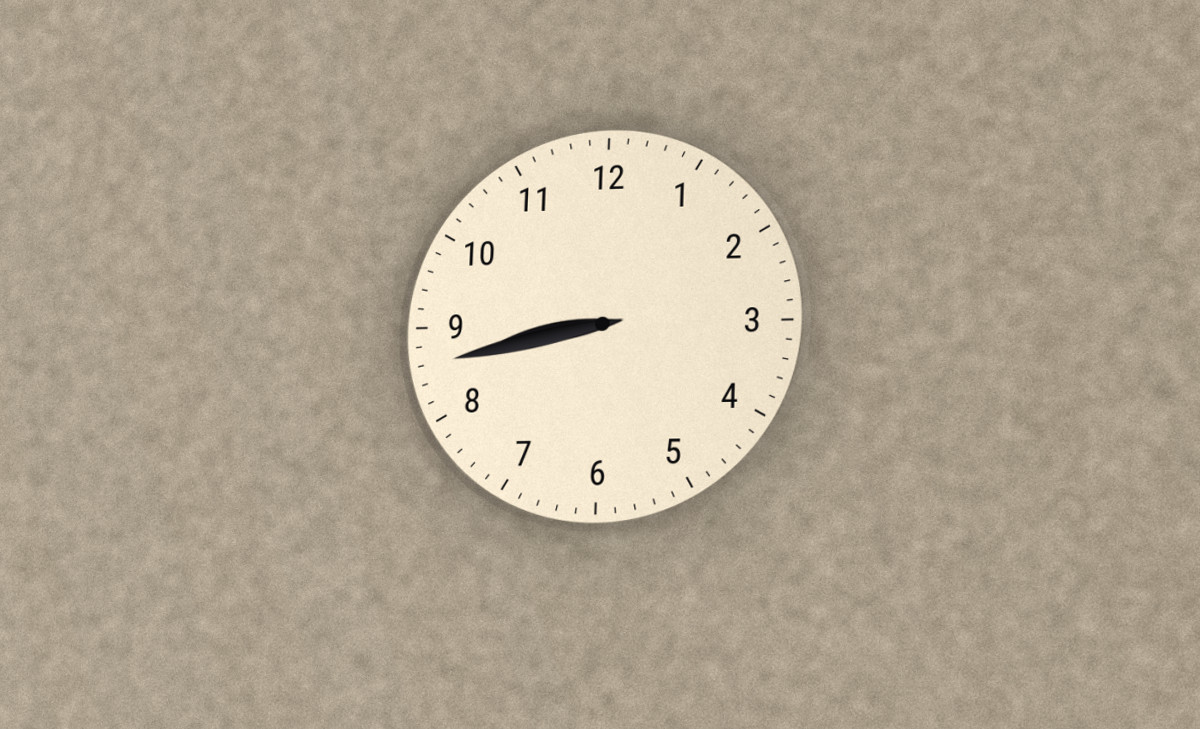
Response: 8:43
